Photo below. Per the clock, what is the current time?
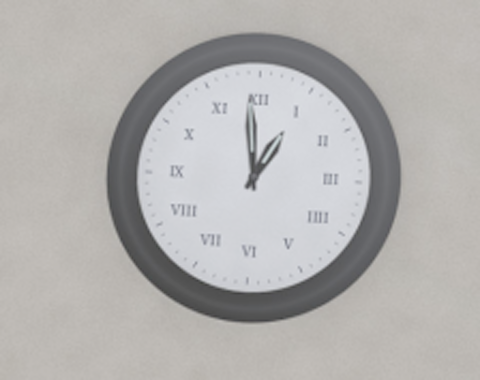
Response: 12:59
